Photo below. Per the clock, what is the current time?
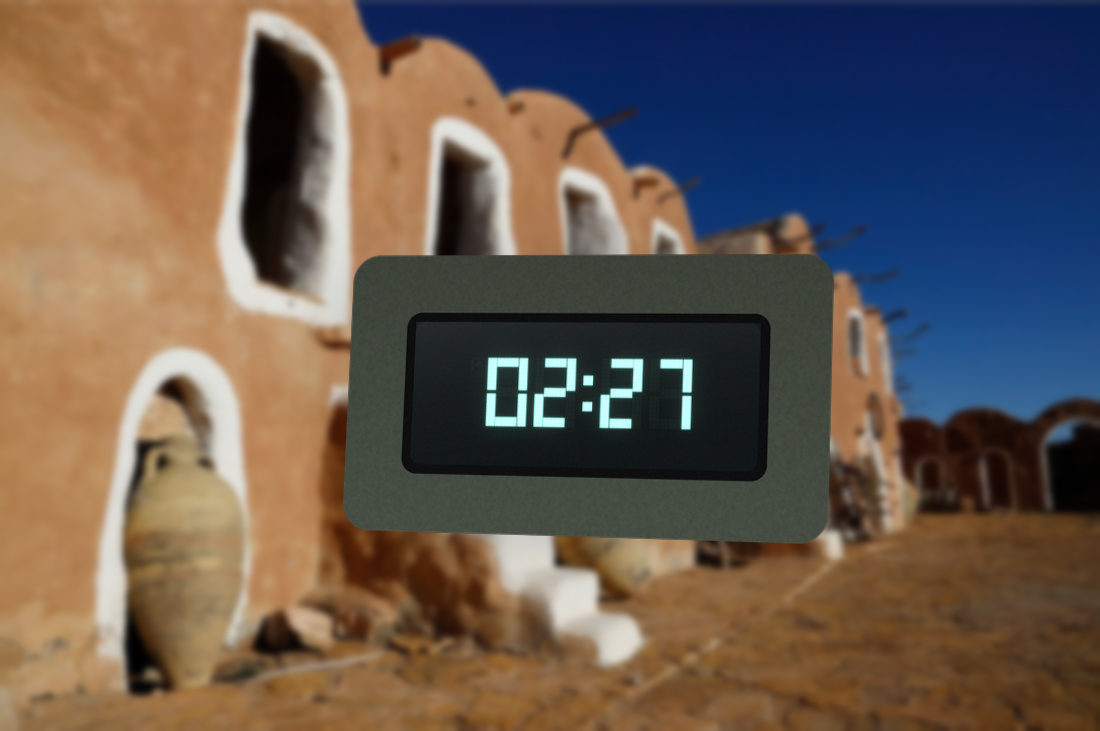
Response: 2:27
